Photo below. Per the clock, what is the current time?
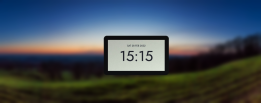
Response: 15:15
